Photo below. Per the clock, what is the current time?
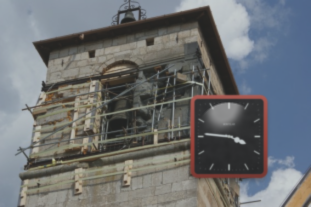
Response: 3:46
